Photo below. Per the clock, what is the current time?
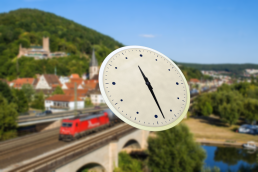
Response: 11:28
